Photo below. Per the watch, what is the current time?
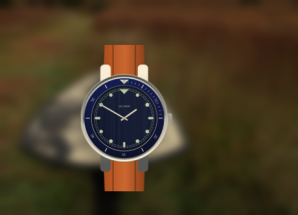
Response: 1:50
